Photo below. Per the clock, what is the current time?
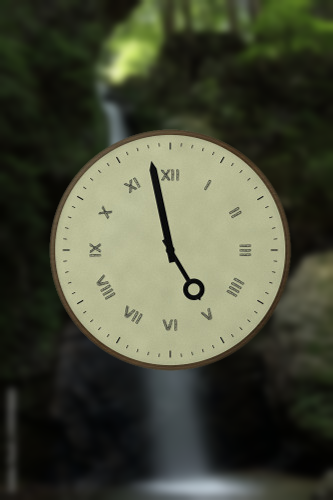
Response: 4:58
